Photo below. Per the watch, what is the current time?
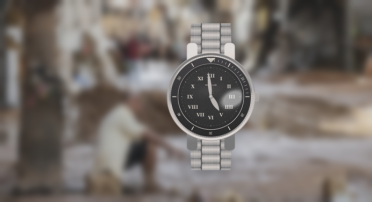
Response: 4:59
